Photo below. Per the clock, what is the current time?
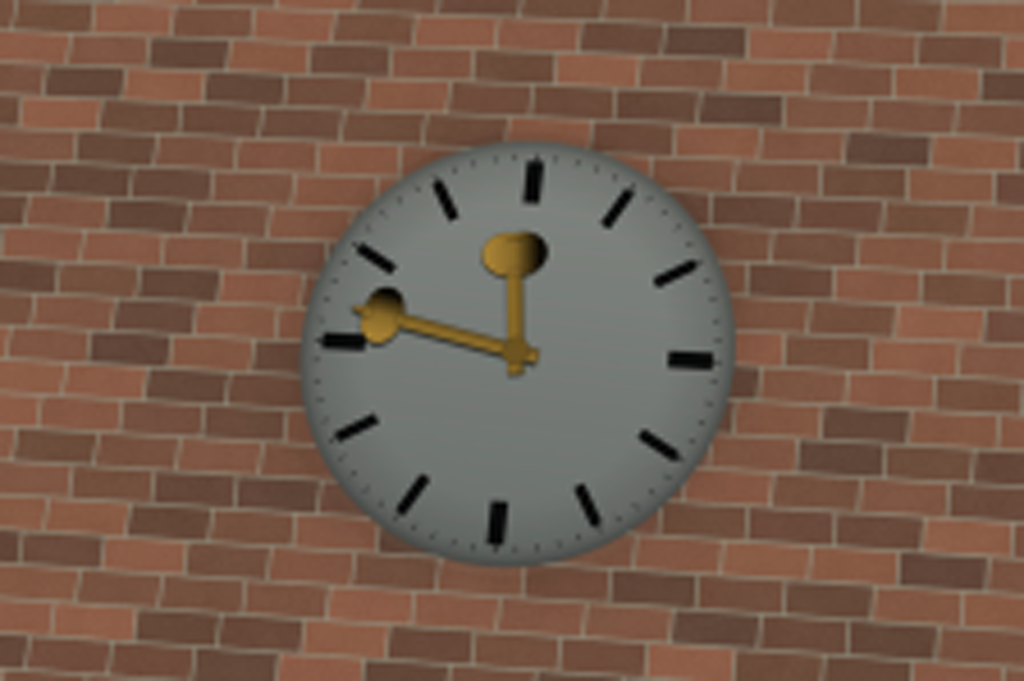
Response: 11:47
